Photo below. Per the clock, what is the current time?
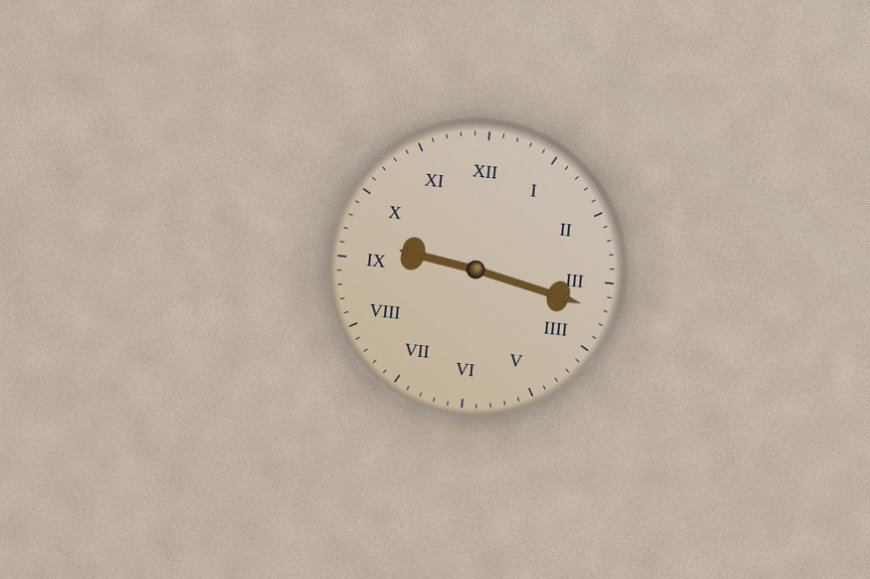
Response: 9:17
